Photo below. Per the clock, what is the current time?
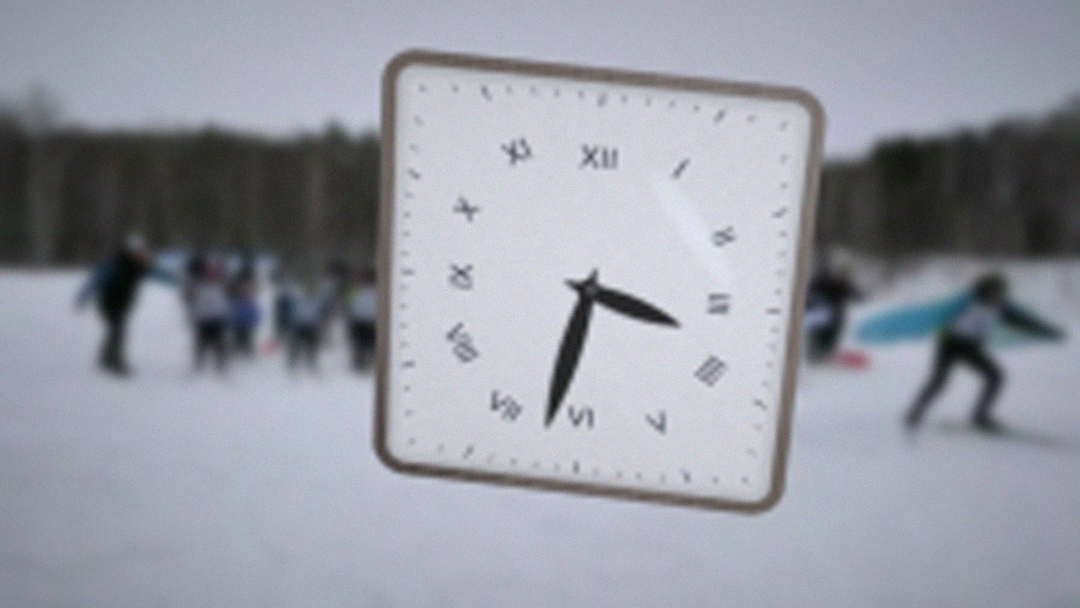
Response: 3:32
